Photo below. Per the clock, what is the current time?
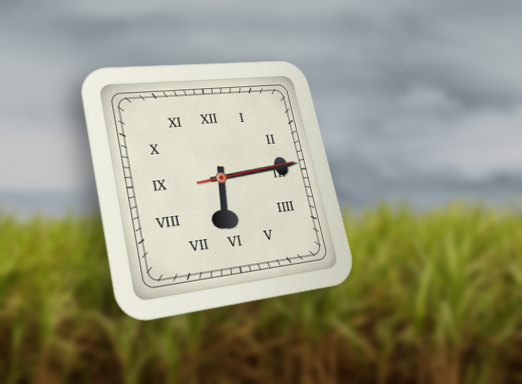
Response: 6:14:14
